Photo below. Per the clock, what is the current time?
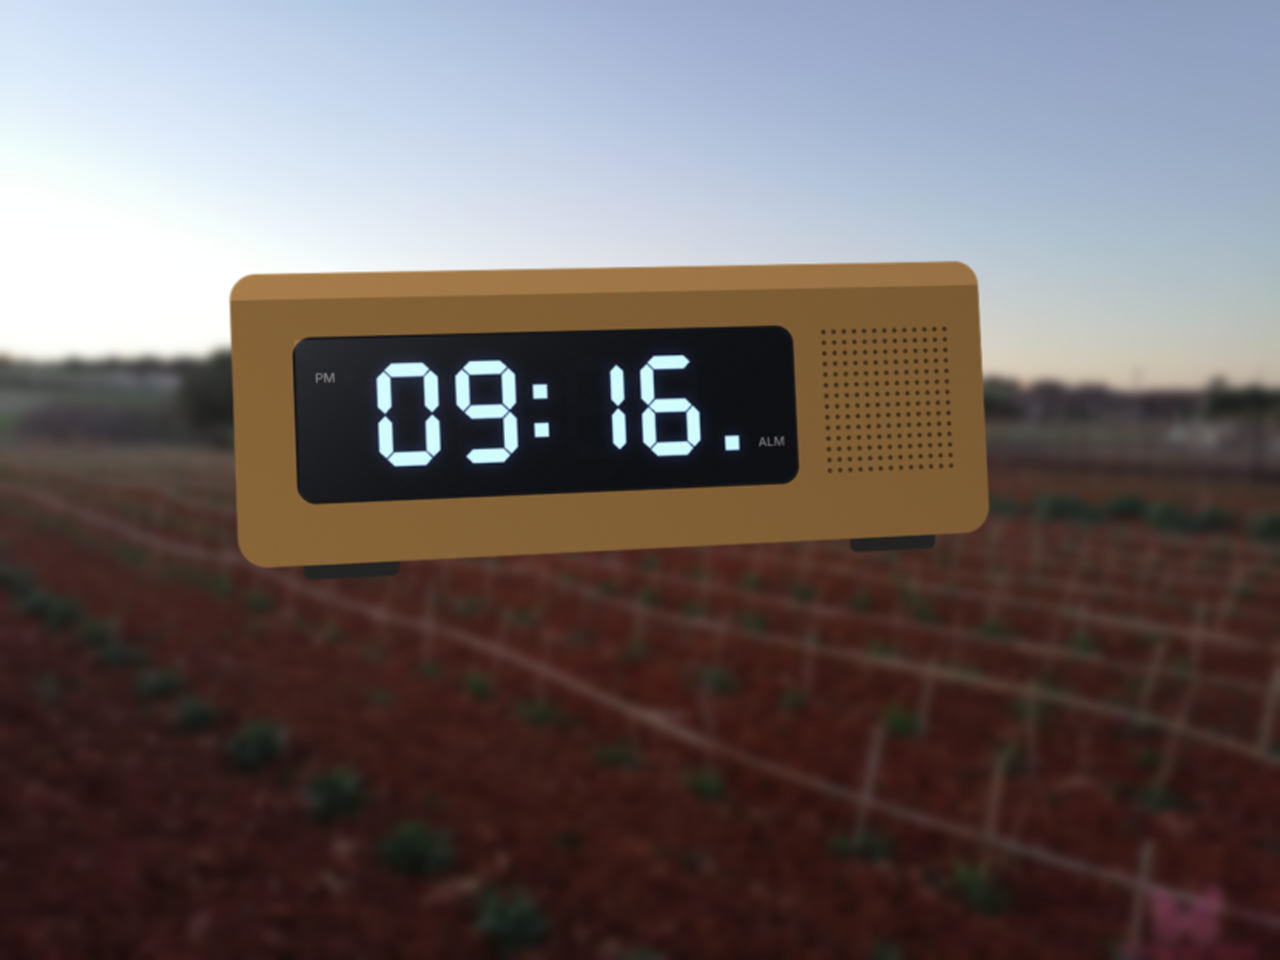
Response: 9:16
